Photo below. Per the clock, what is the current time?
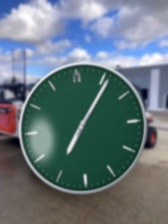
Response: 7:06
